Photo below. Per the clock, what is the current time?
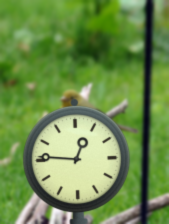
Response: 12:46
